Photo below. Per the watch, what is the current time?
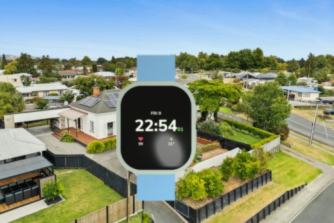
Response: 22:54
